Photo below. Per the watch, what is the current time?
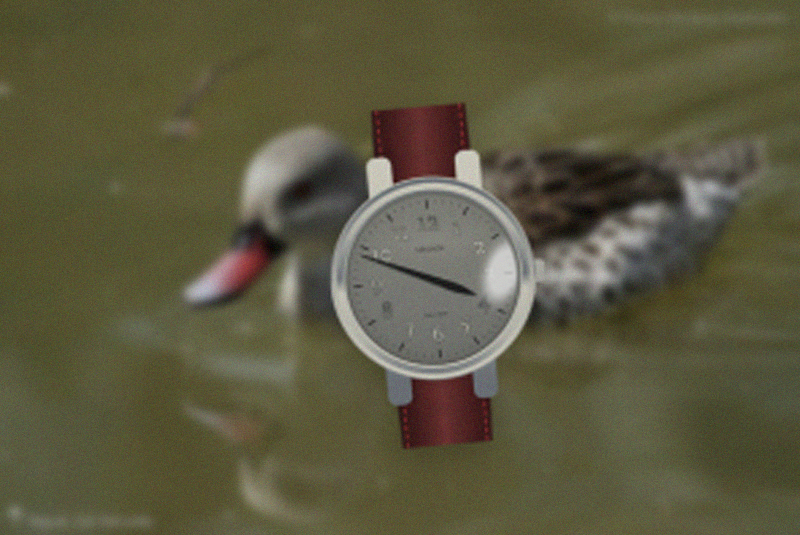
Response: 3:49
